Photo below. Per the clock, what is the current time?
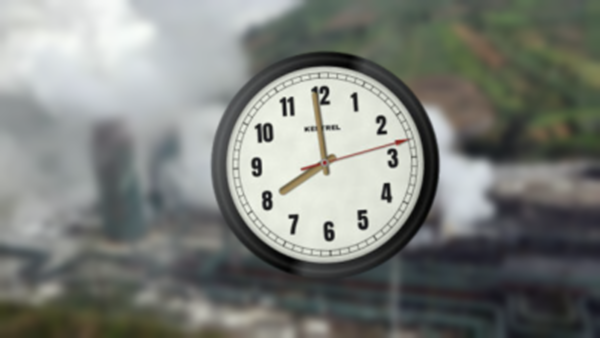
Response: 7:59:13
